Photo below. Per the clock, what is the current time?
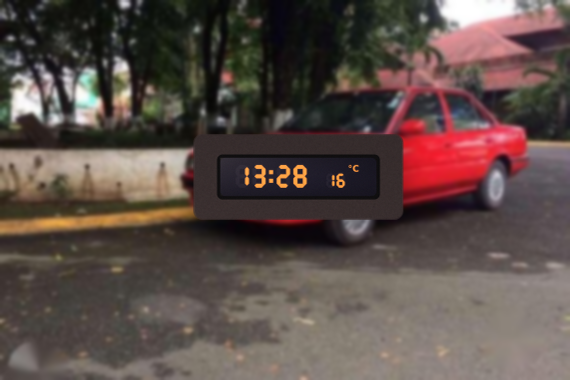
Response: 13:28
